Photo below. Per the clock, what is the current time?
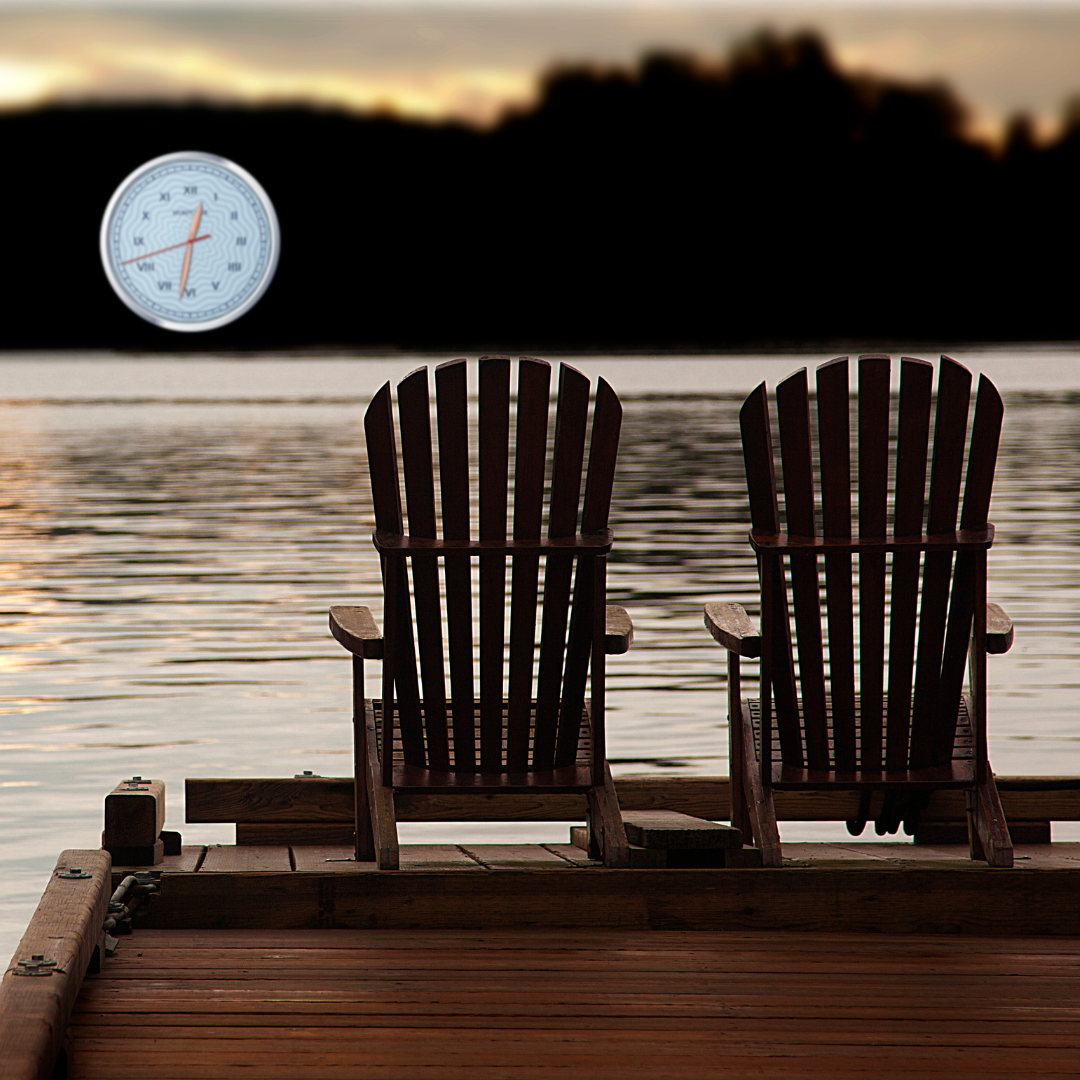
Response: 12:31:42
